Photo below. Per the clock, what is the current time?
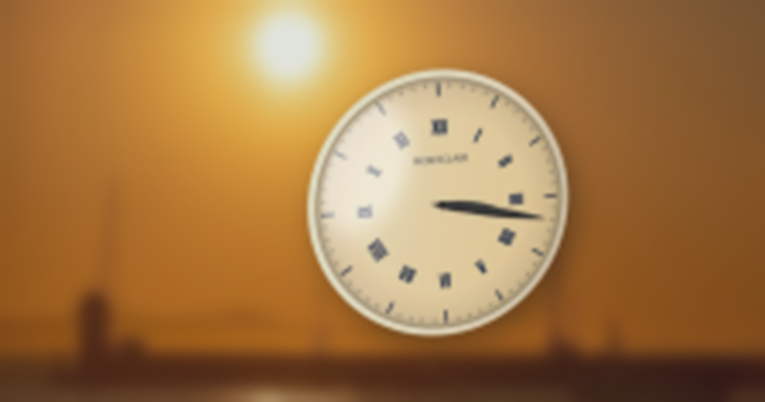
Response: 3:17
